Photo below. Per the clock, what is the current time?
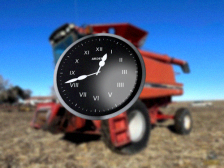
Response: 12:42
